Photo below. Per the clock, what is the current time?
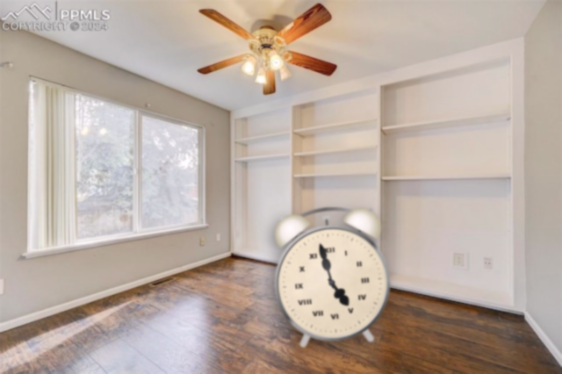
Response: 4:58
